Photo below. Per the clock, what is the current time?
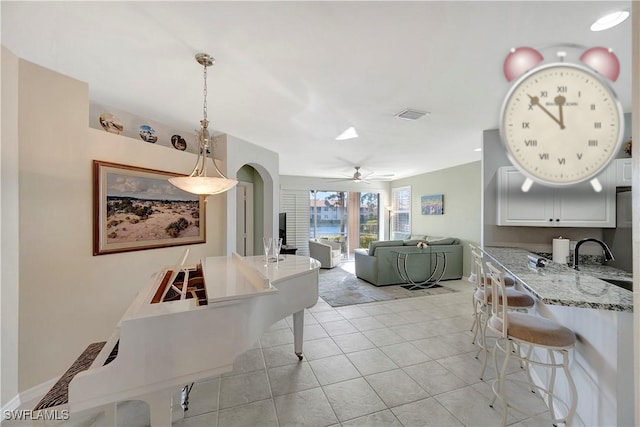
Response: 11:52
